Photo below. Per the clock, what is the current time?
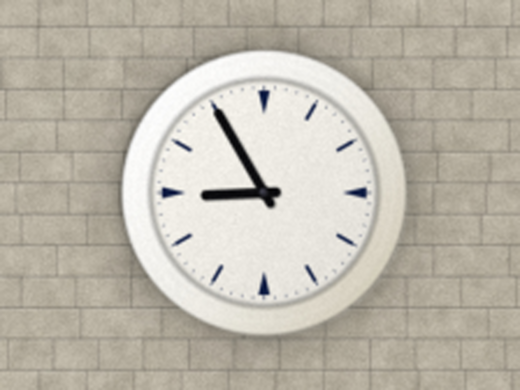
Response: 8:55
